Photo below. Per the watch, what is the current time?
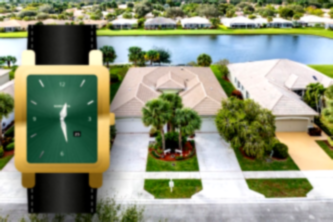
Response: 12:28
